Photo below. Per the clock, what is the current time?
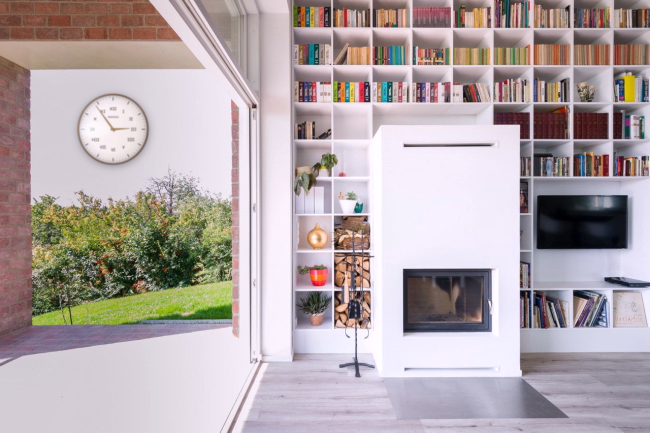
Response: 2:54
